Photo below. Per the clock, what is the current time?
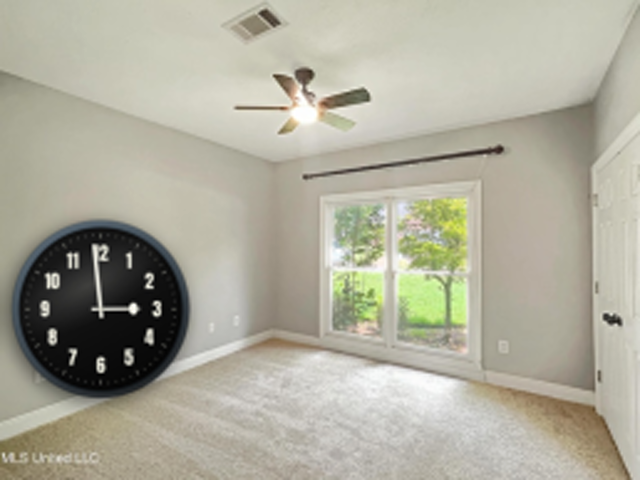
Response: 2:59
